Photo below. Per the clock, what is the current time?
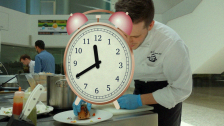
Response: 11:40
